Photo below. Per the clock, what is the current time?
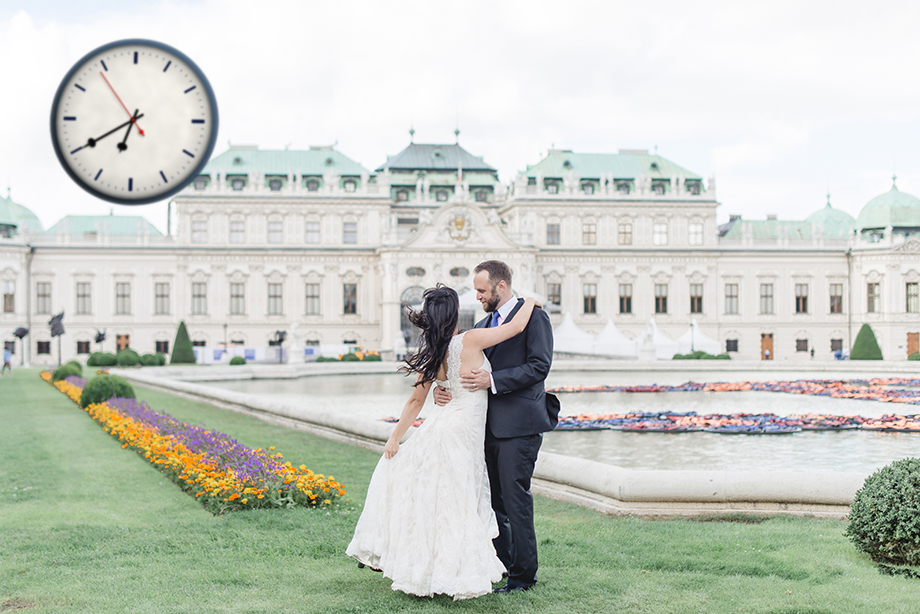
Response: 6:39:54
